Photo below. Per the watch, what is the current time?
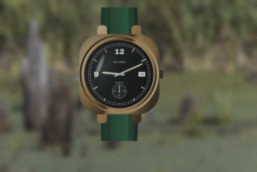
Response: 9:11
